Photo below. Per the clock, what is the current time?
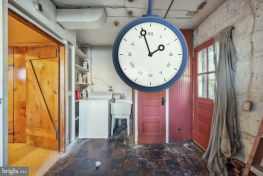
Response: 1:57
